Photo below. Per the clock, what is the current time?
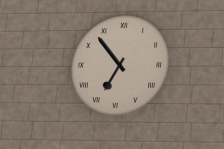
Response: 6:53
